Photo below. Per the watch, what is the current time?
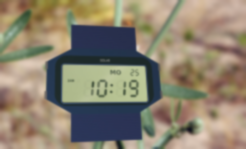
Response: 10:19
